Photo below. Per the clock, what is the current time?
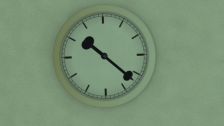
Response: 10:22
